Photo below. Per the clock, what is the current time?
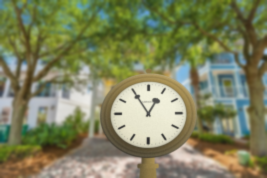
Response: 12:55
